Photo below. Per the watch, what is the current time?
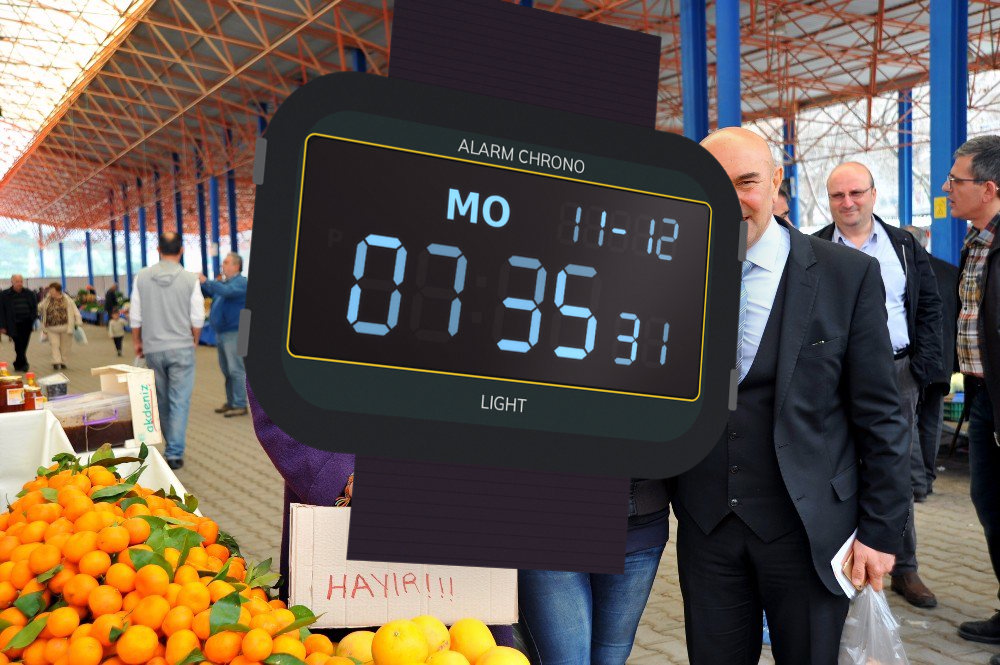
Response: 7:35:31
